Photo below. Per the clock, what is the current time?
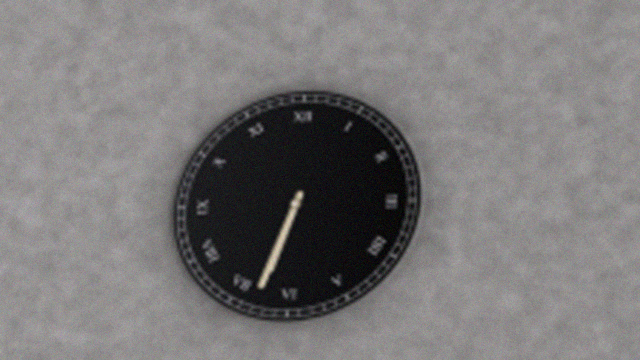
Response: 6:33
